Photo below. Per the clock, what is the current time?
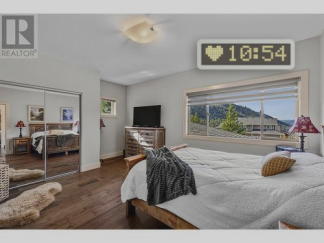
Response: 10:54
